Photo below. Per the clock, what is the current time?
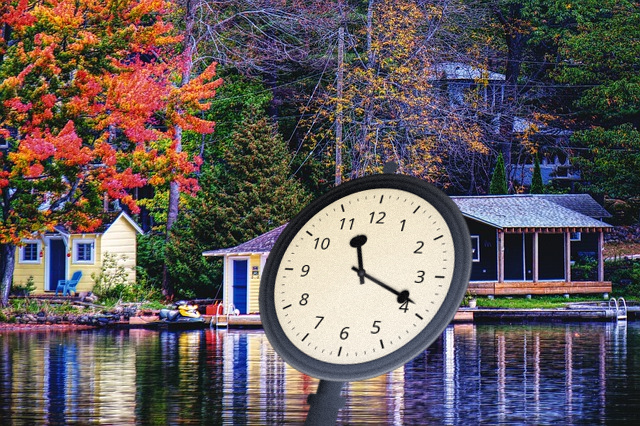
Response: 11:19
